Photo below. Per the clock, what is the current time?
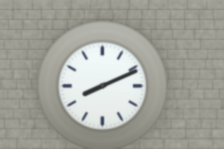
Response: 8:11
